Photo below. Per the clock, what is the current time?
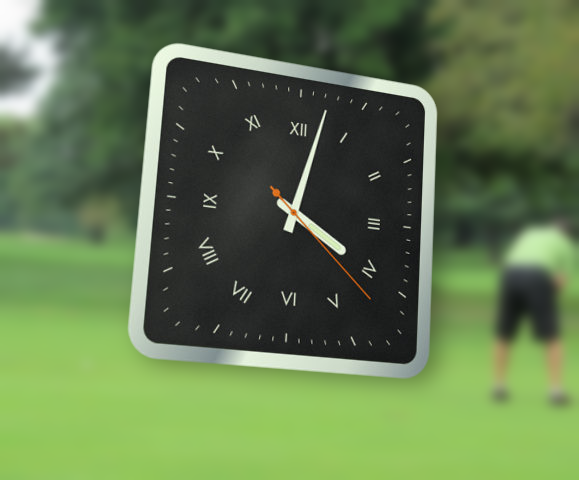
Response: 4:02:22
